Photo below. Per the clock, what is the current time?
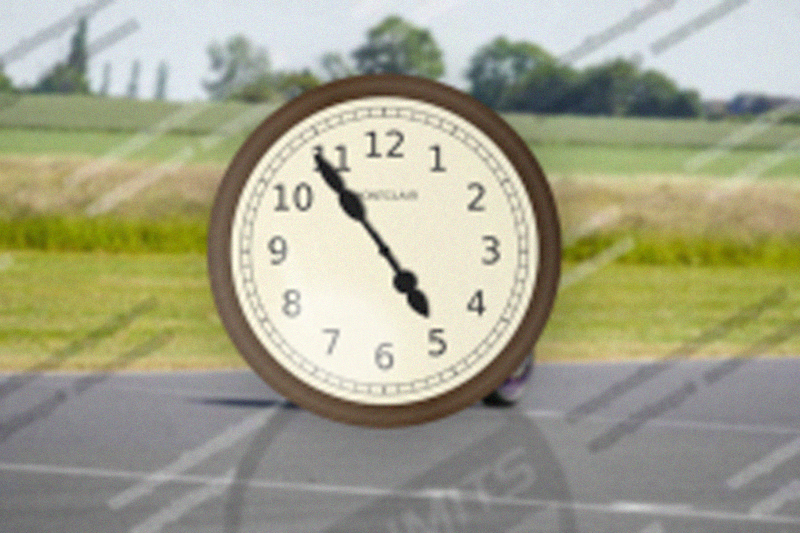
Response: 4:54
